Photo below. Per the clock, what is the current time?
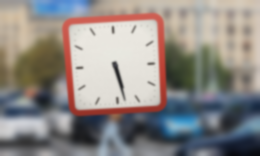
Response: 5:28
